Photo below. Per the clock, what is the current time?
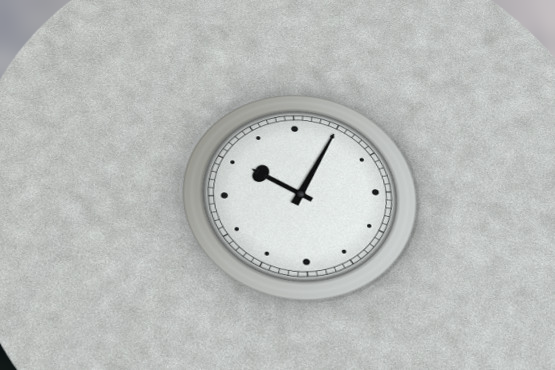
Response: 10:05
